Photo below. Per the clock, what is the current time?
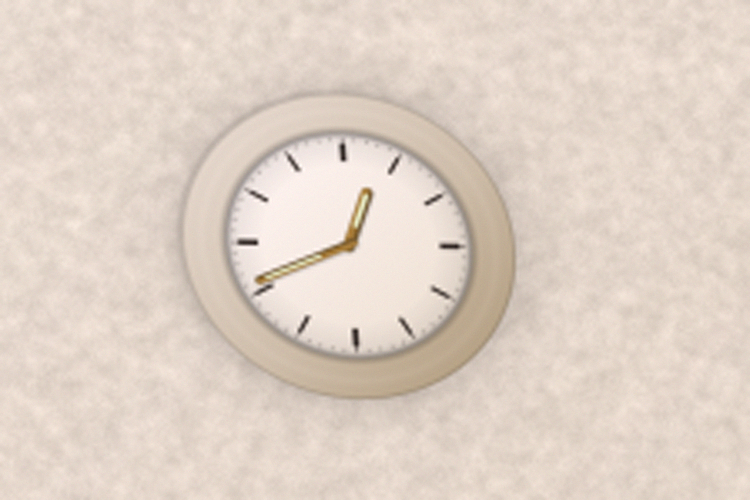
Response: 12:41
